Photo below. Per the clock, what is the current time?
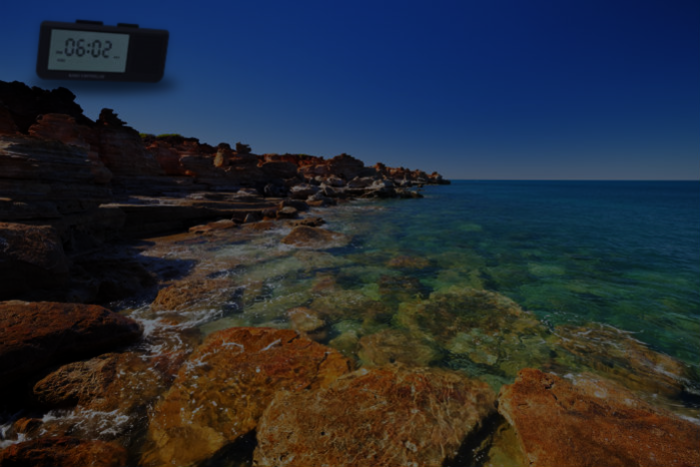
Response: 6:02
